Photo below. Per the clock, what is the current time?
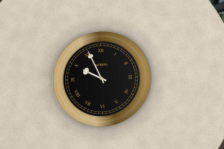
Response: 9:56
